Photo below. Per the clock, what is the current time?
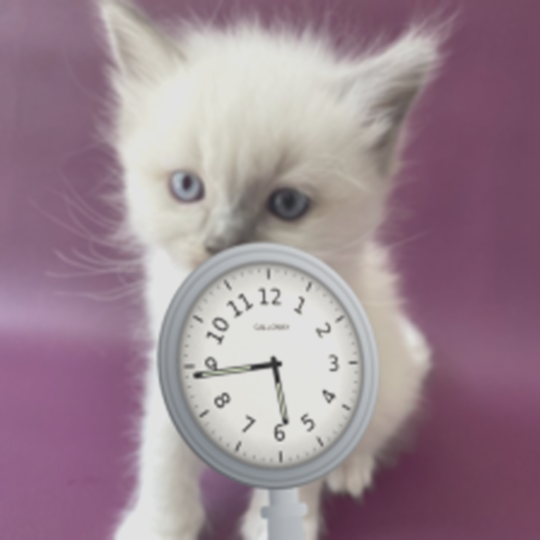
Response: 5:44
